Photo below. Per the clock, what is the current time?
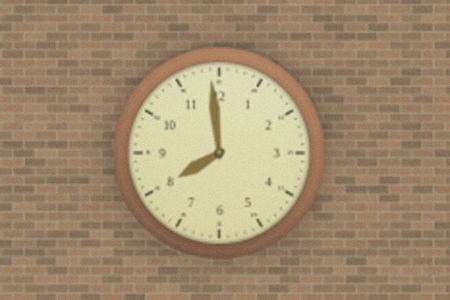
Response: 7:59
